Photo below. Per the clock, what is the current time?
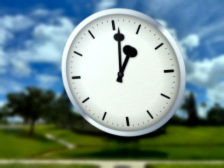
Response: 1:01
